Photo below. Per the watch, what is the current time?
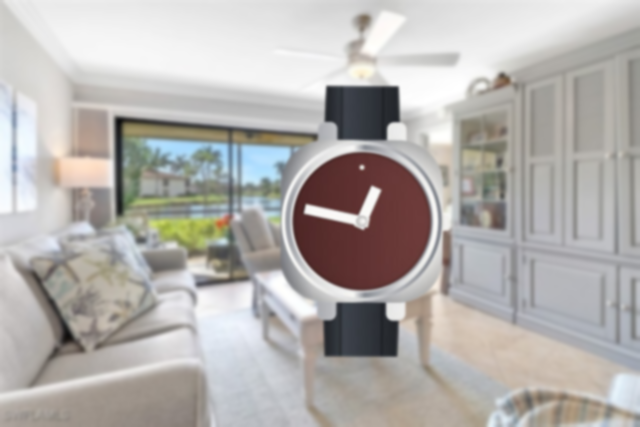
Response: 12:47
